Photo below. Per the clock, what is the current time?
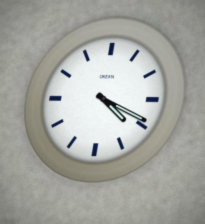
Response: 4:19
